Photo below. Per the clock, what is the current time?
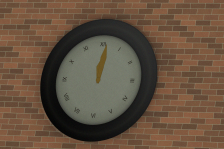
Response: 12:01
